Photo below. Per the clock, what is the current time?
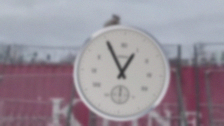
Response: 12:55
